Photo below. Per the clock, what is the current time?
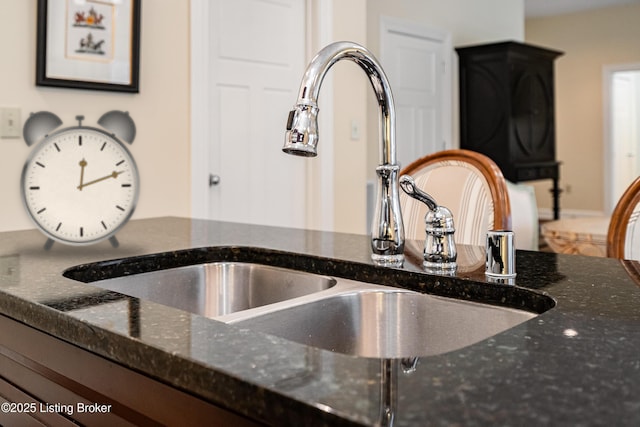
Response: 12:12
